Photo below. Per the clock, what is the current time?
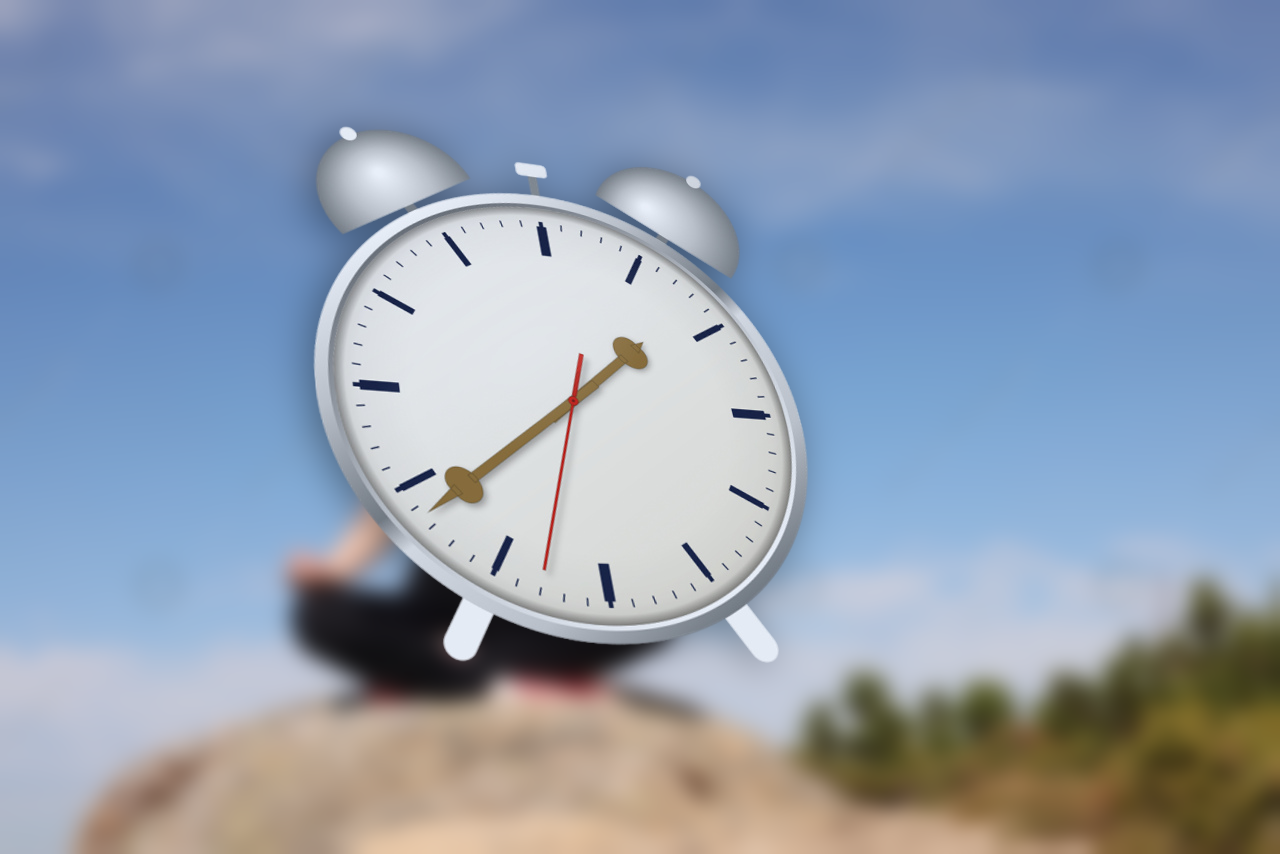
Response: 1:38:33
